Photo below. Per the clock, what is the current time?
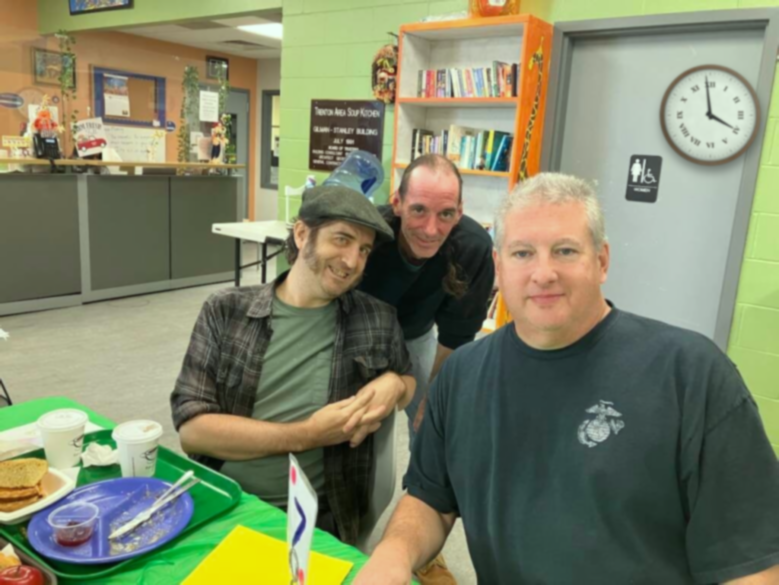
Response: 3:59
